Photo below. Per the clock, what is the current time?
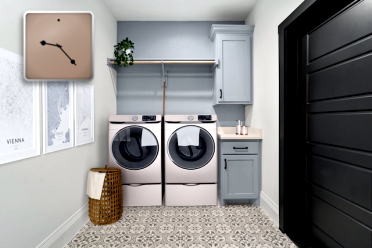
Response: 9:23
